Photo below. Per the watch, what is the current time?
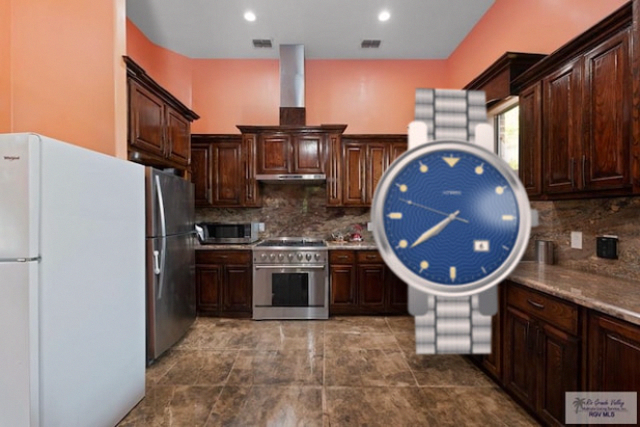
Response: 7:38:48
